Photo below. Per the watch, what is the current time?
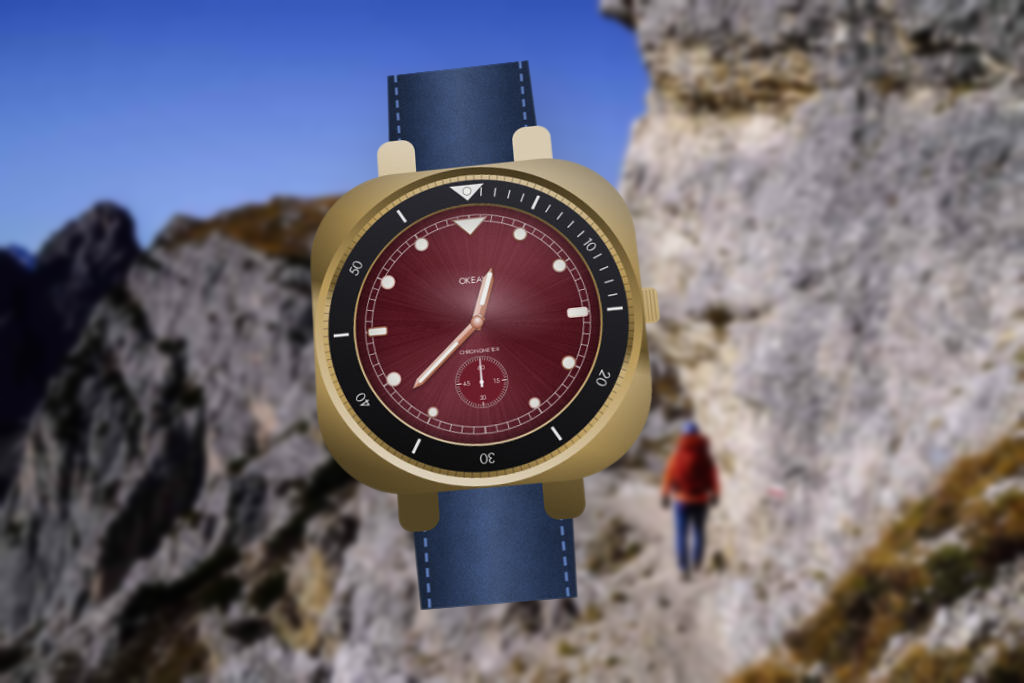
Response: 12:38
